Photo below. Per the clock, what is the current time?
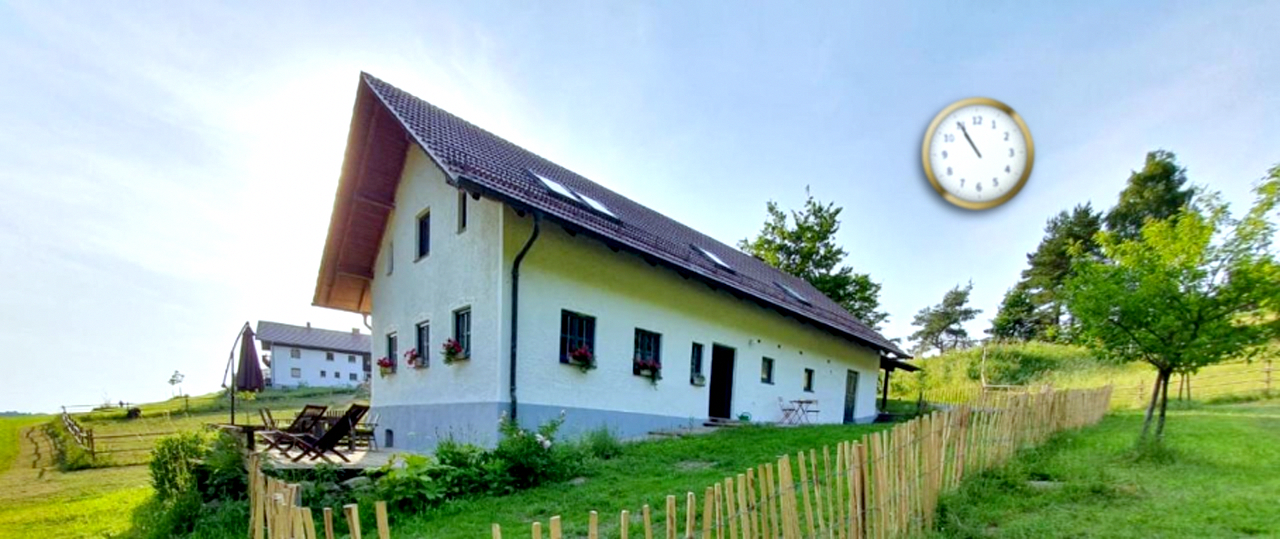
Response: 10:55
